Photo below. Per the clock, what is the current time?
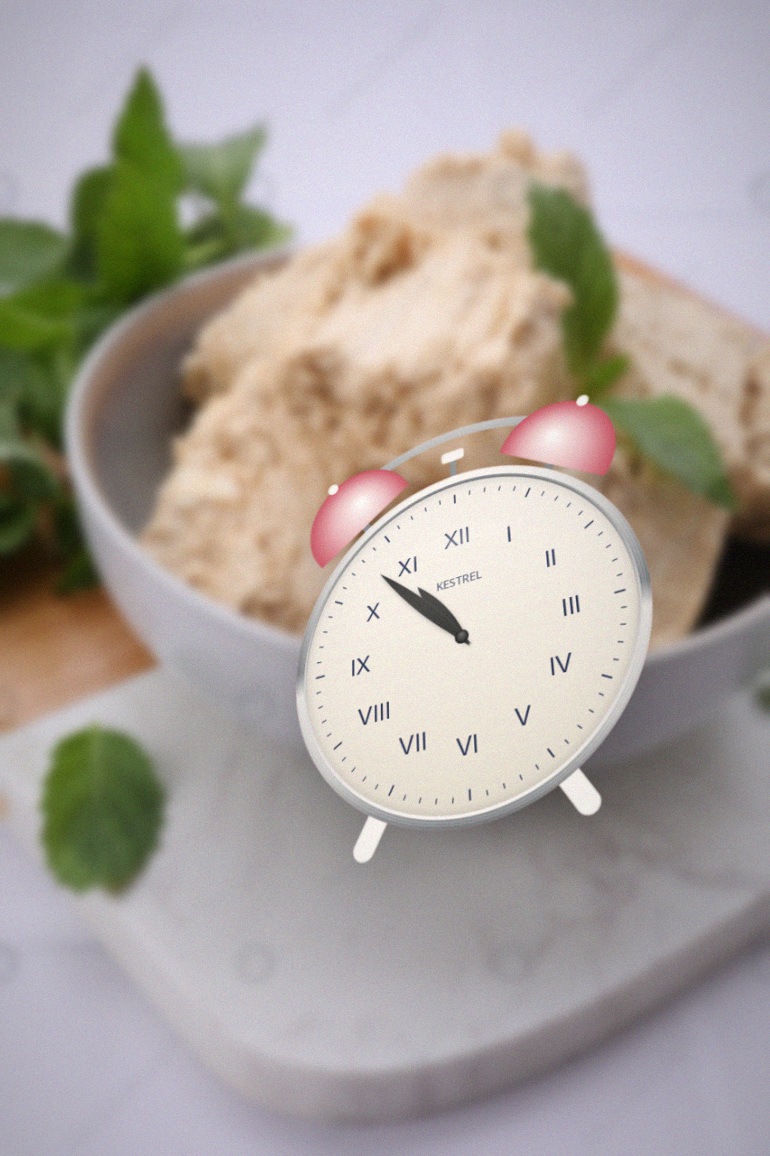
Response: 10:53
